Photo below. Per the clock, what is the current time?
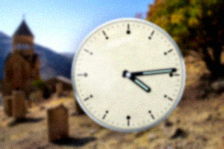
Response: 4:14
